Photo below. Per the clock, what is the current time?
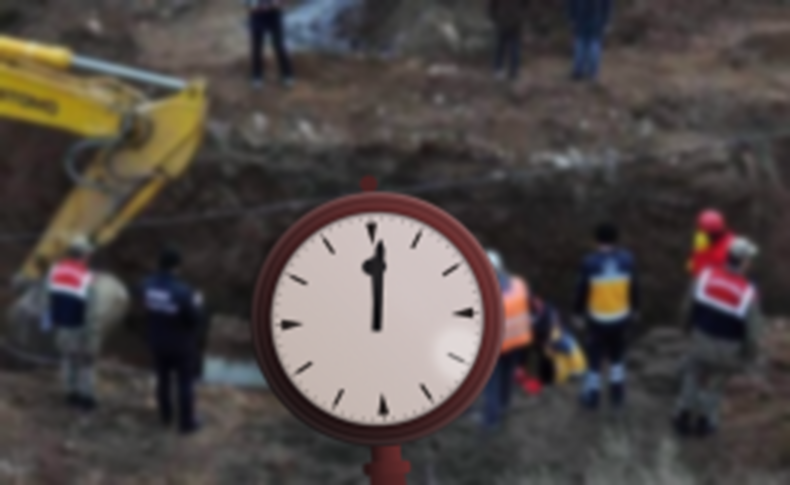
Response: 12:01
